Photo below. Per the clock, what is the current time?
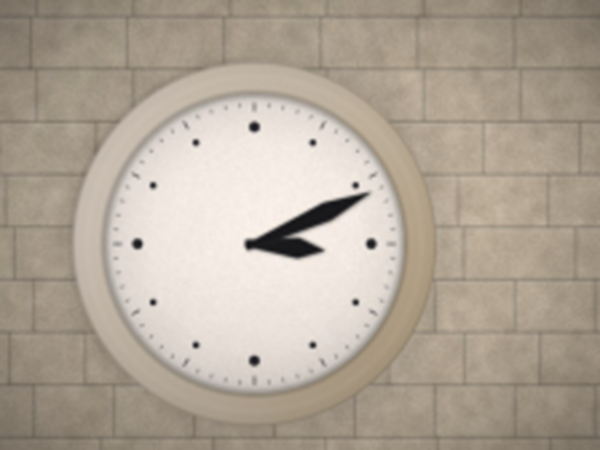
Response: 3:11
